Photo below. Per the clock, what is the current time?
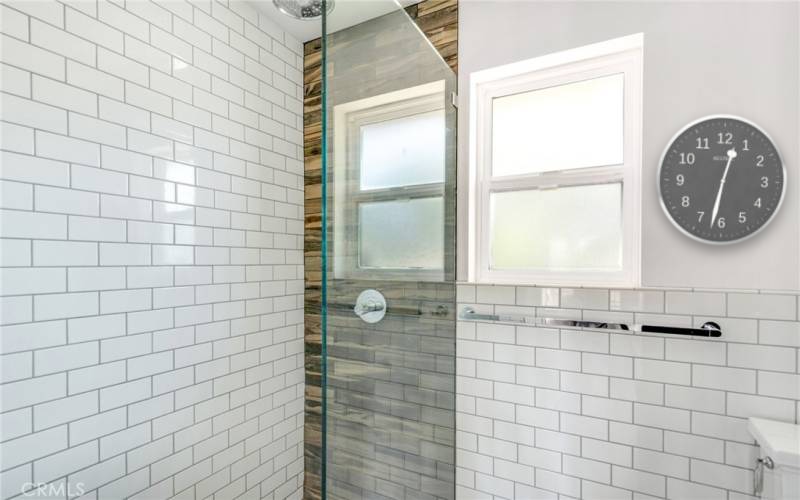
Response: 12:32
